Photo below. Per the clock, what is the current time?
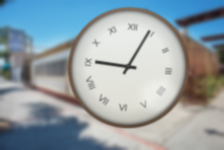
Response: 9:04
